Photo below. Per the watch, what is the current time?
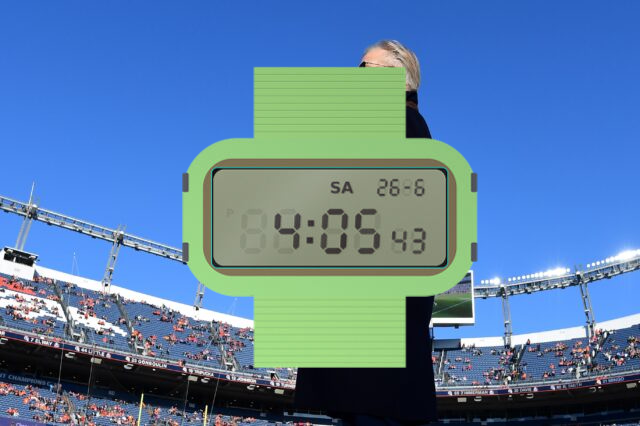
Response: 4:05:43
